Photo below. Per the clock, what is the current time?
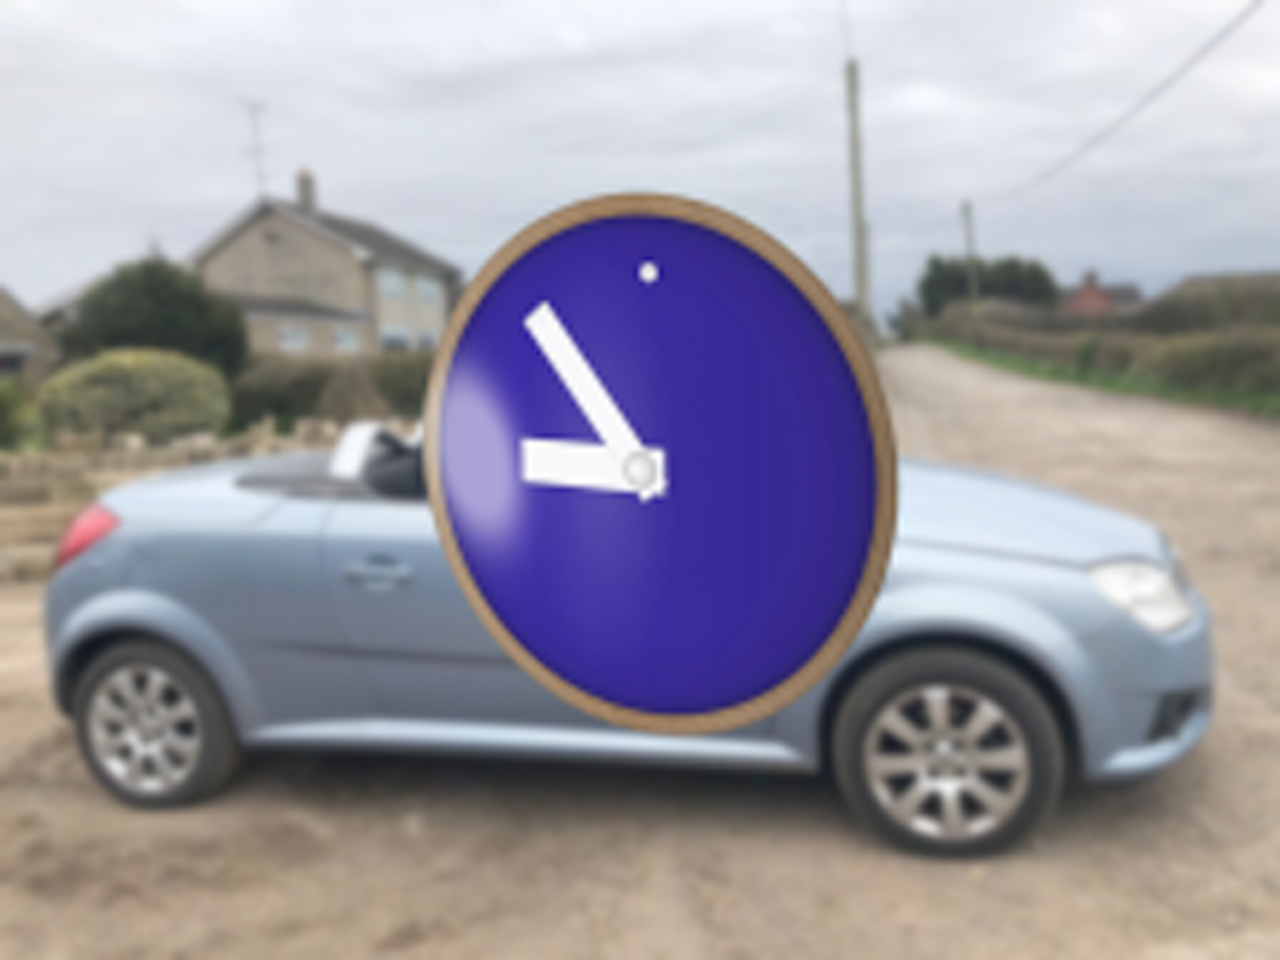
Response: 8:53
